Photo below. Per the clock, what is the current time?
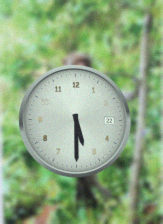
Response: 5:30
